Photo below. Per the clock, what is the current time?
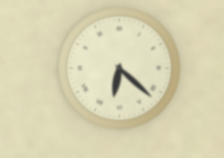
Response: 6:22
